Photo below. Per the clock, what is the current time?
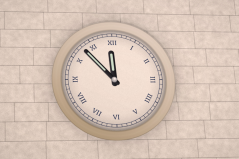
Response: 11:53
